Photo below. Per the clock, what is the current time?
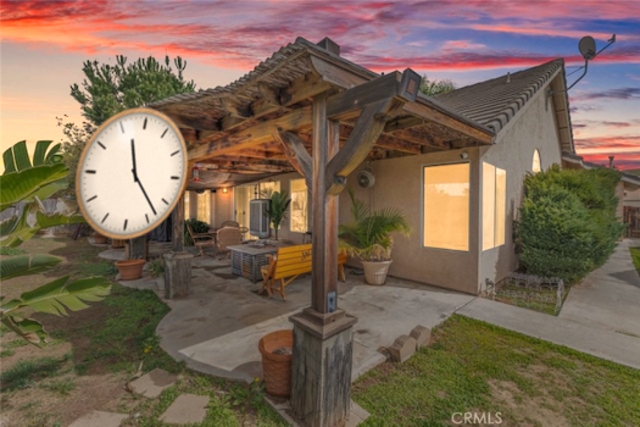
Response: 11:23
